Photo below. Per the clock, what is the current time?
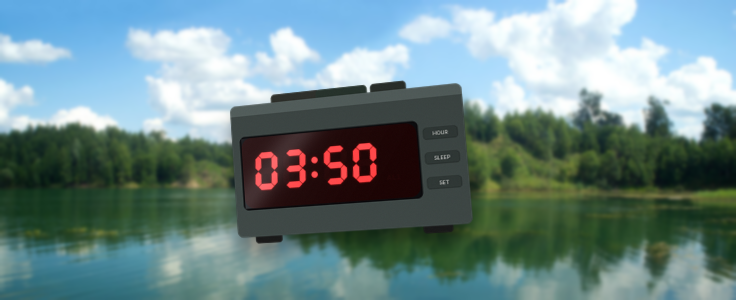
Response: 3:50
